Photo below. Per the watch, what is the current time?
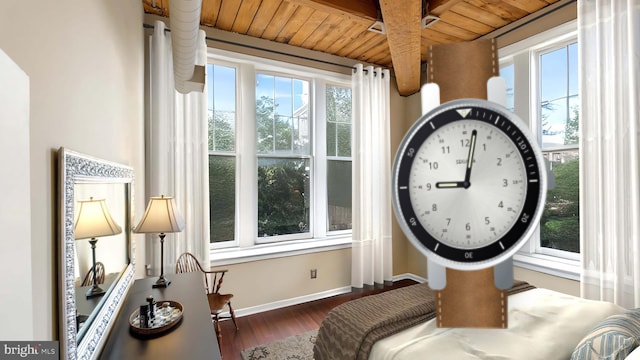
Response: 9:02
